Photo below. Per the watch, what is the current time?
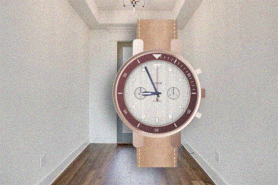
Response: 8:56
